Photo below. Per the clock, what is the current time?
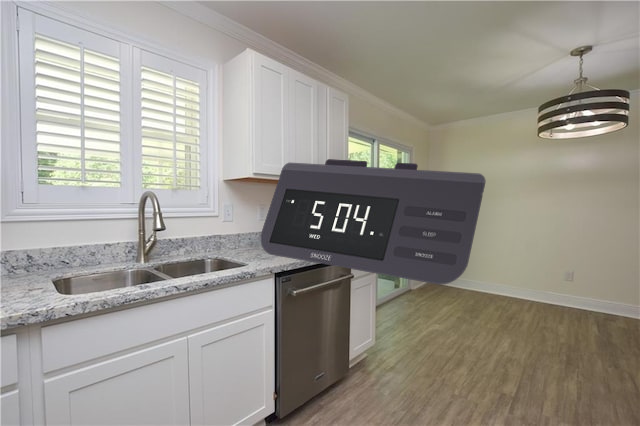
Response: 5:04
